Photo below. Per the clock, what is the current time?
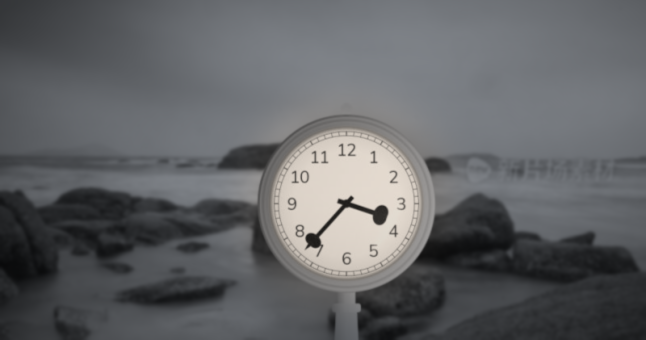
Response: 3:37
